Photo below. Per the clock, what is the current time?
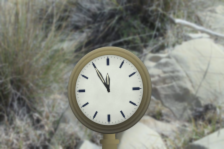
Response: 11:55
